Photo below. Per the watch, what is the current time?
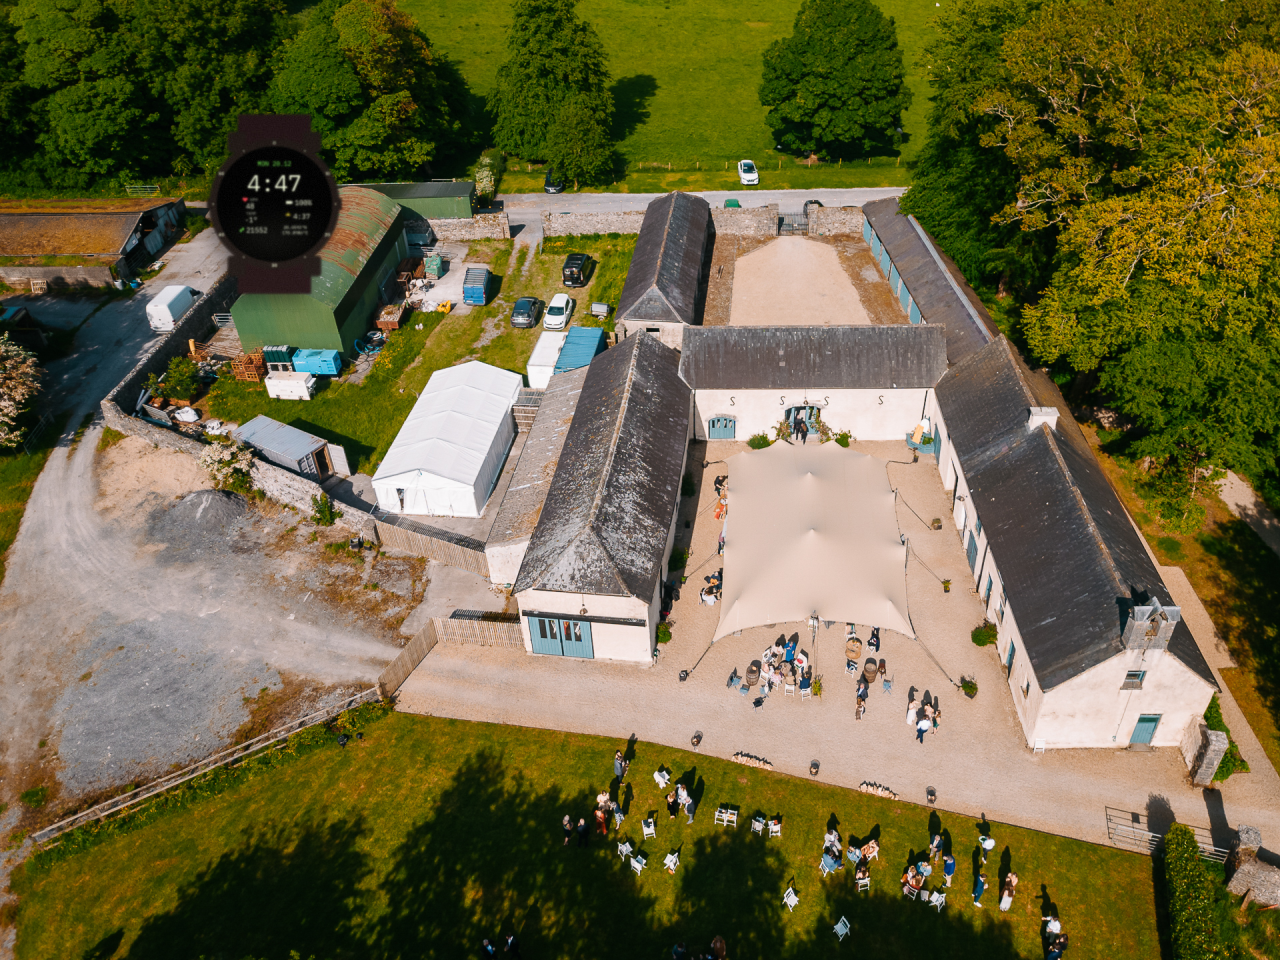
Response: 4:47
